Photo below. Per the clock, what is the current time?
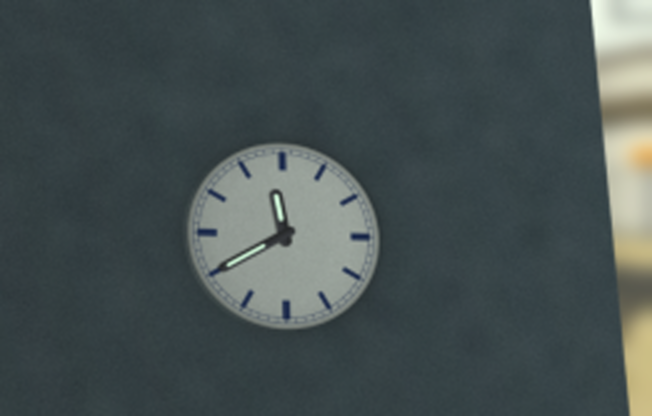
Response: 11:40
